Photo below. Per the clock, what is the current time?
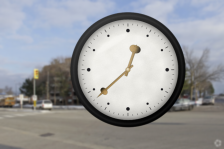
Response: 12:38
